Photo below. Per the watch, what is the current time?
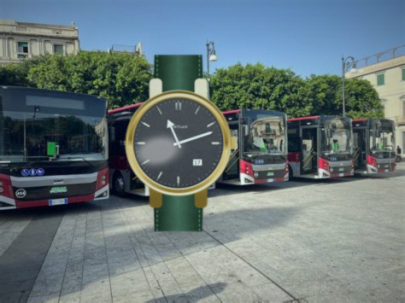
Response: 11:12
